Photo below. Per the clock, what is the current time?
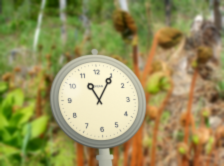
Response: 11:05
